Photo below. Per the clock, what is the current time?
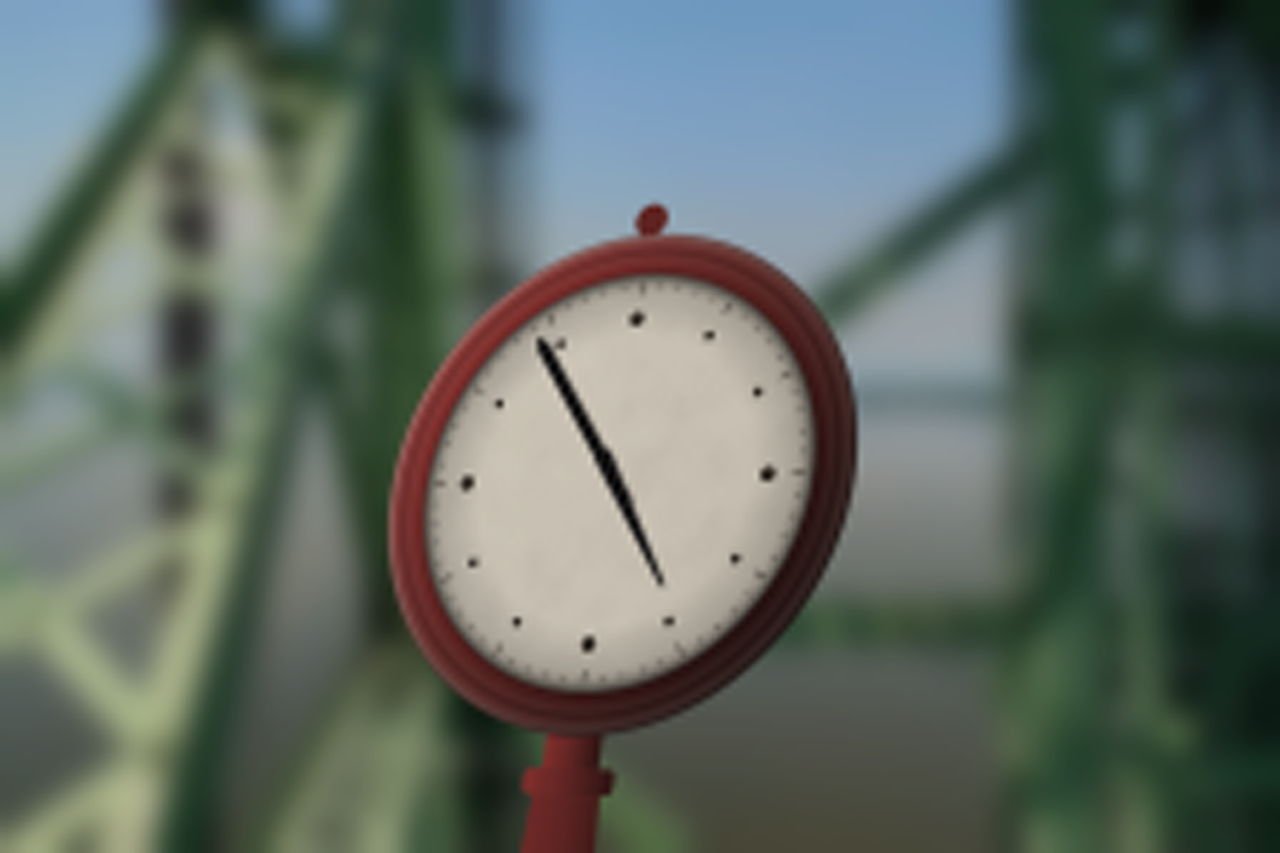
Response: 4:54
